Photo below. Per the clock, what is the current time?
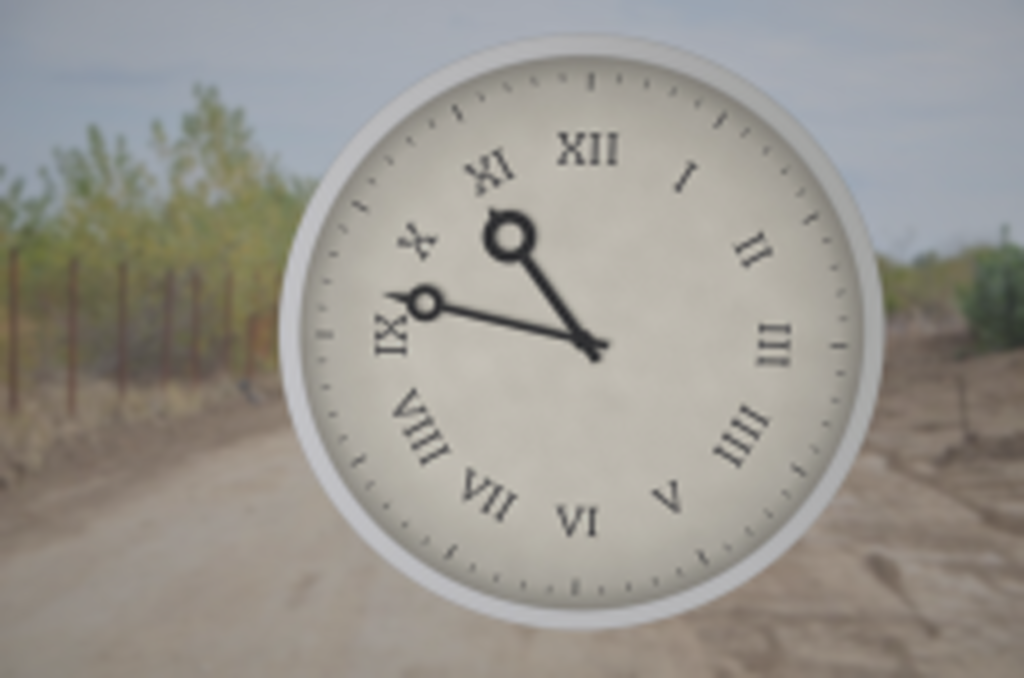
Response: 10:47
